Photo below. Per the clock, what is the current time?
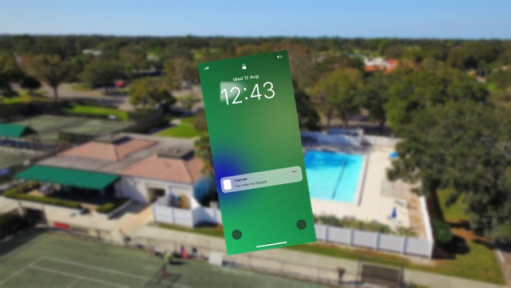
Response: 12:43
